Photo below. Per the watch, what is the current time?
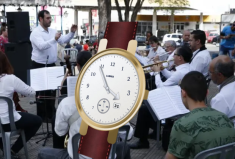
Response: 3:54
